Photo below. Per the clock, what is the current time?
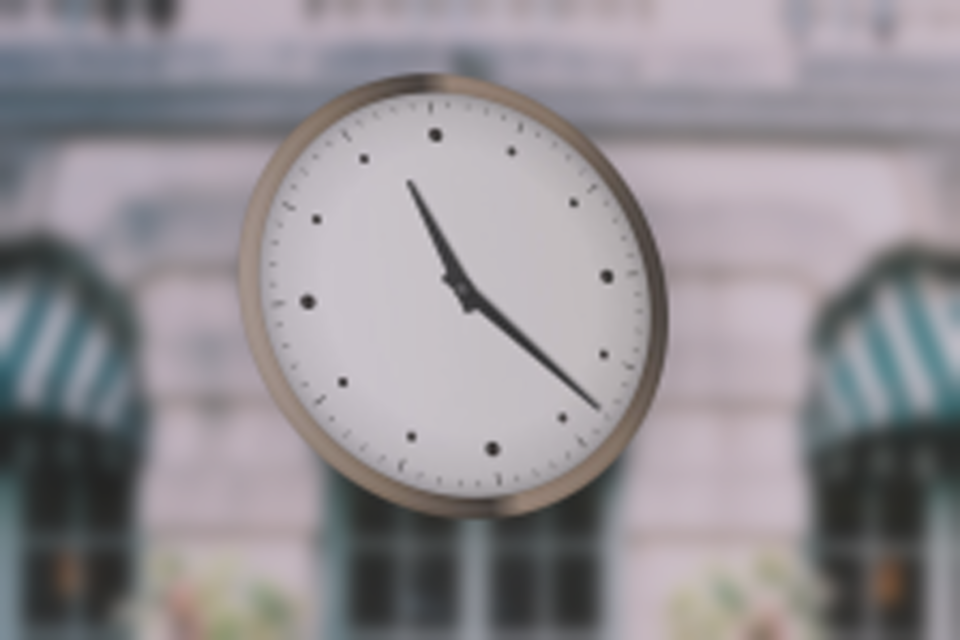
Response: 11:23
